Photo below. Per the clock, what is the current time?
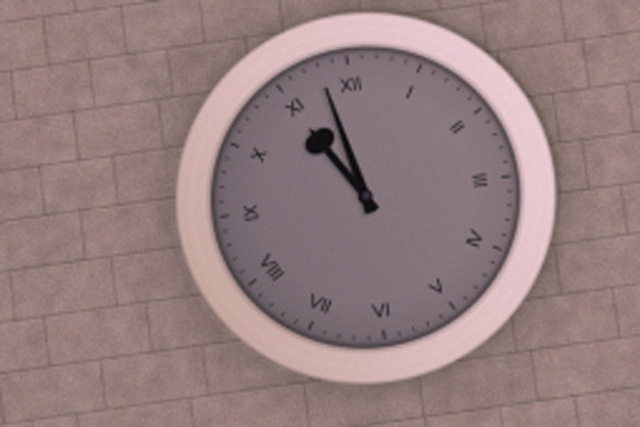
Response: 10:58
